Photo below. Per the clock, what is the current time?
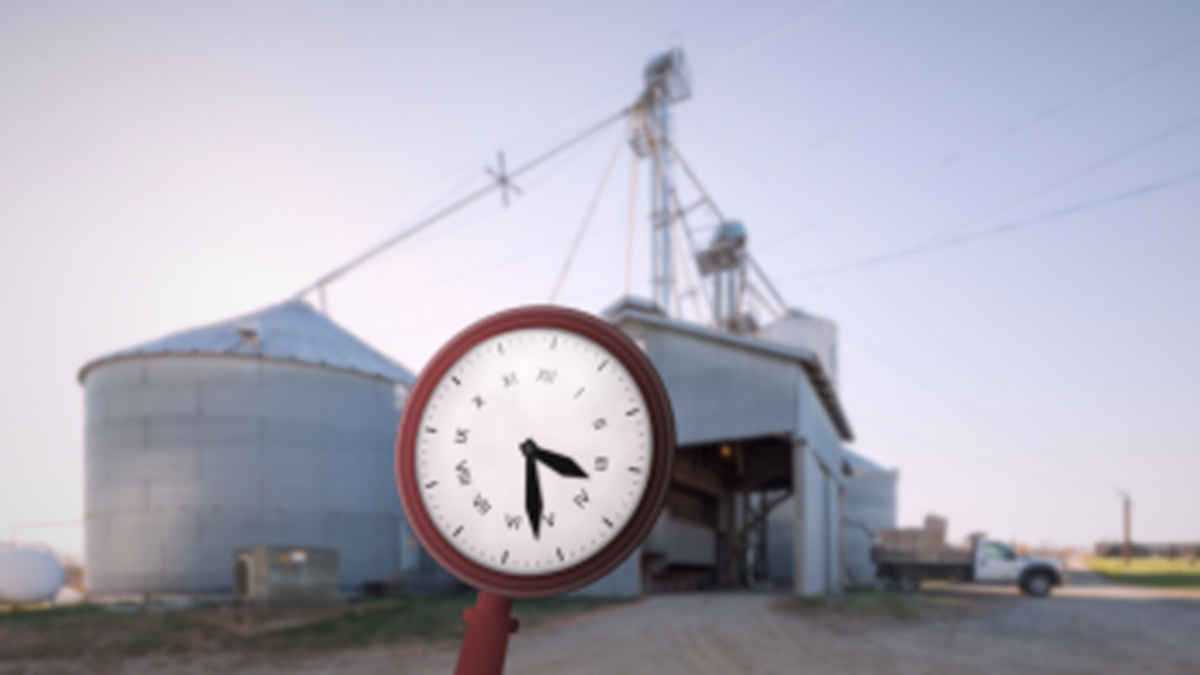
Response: 3:27
